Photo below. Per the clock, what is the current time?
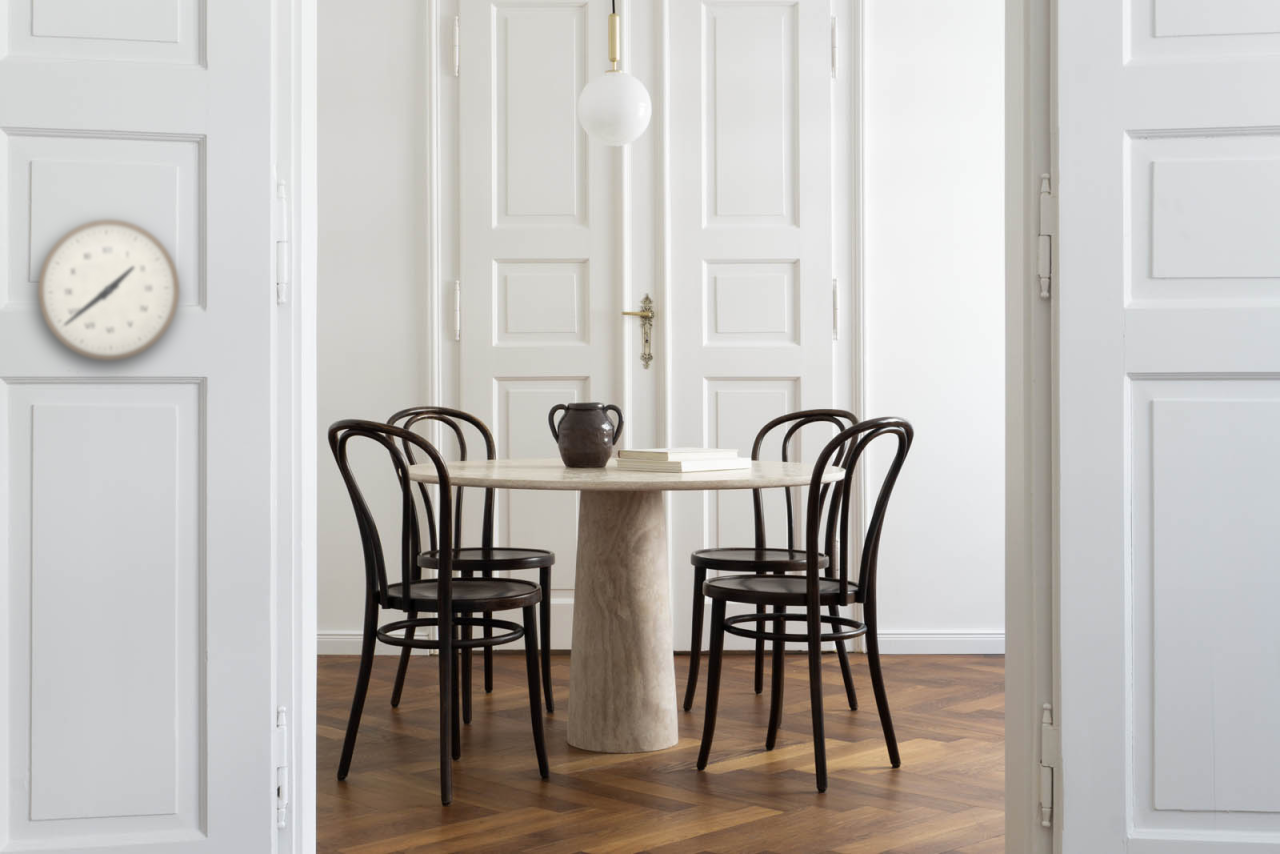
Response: 1:39
